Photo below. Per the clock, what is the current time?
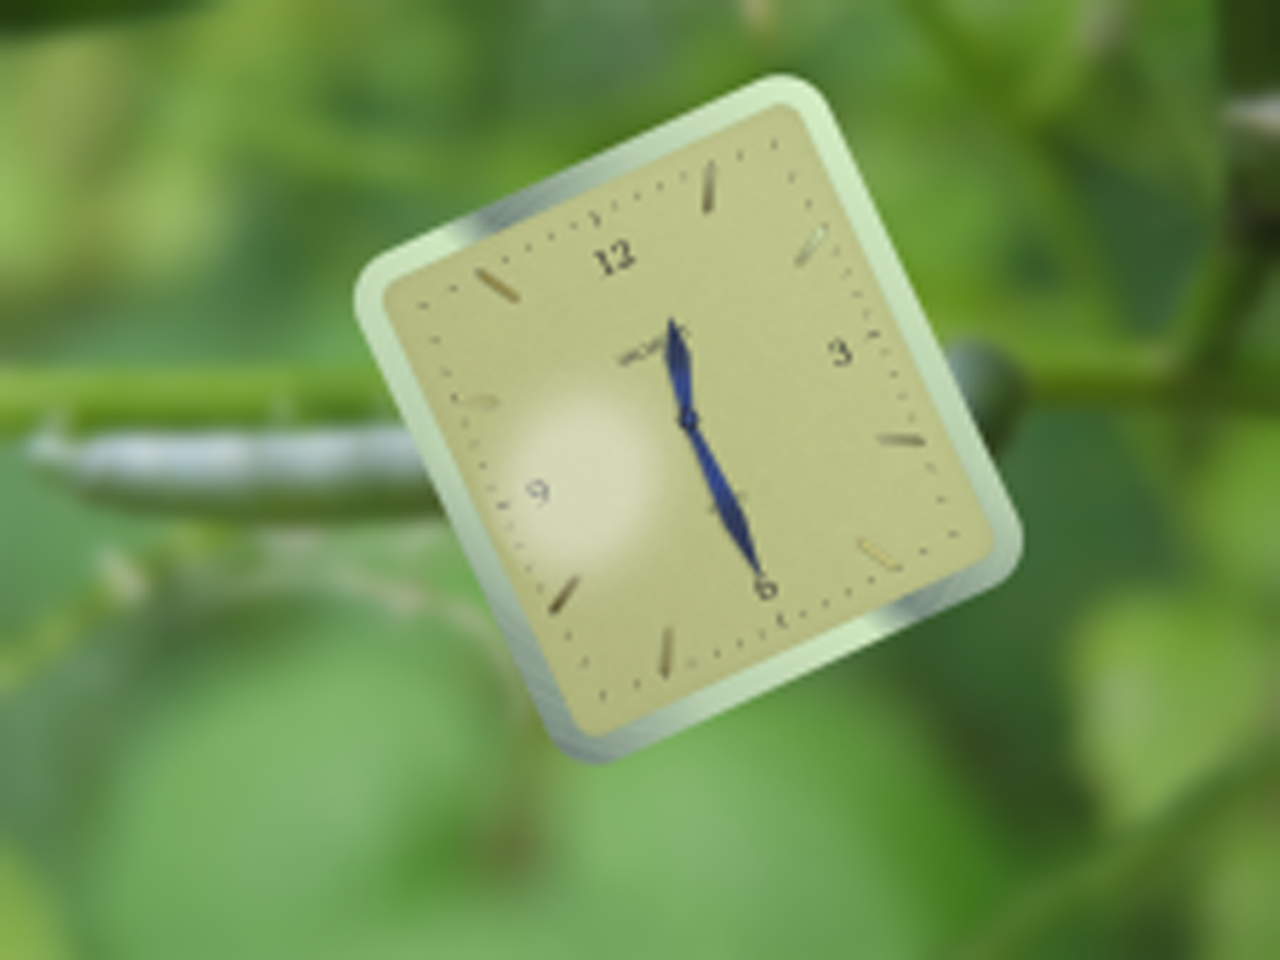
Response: 12:30
